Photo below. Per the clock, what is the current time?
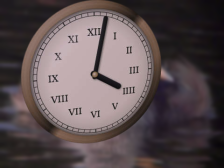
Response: 4:02
